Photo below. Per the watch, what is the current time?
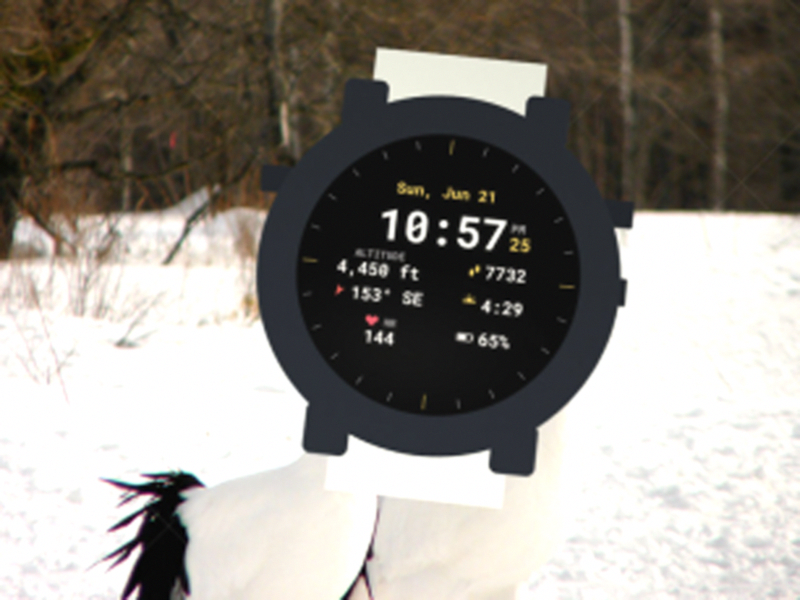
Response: 10:57
